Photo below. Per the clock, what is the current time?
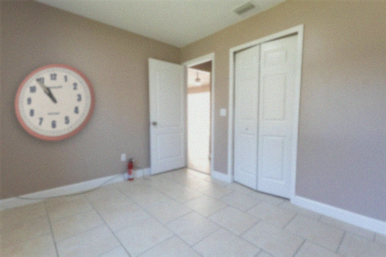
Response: 10:54
